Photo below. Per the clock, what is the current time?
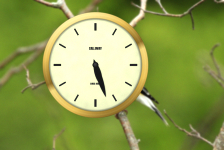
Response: 5:27
